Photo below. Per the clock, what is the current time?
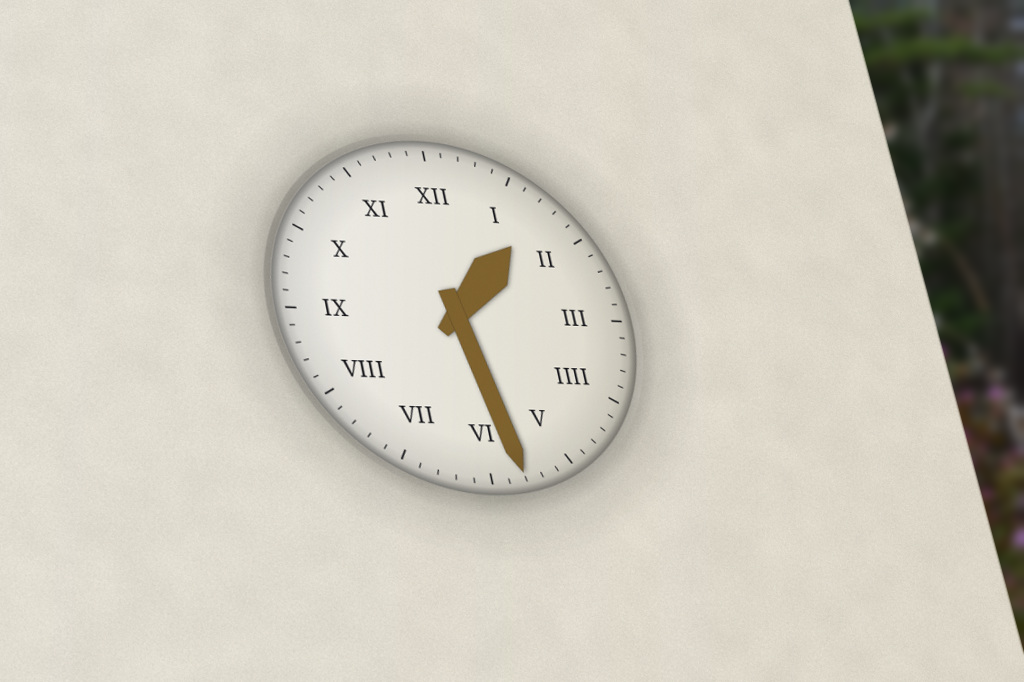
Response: 1:28
